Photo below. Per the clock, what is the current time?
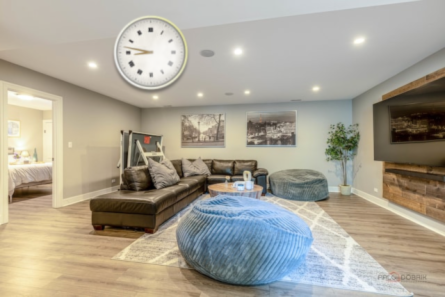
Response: 8:47
